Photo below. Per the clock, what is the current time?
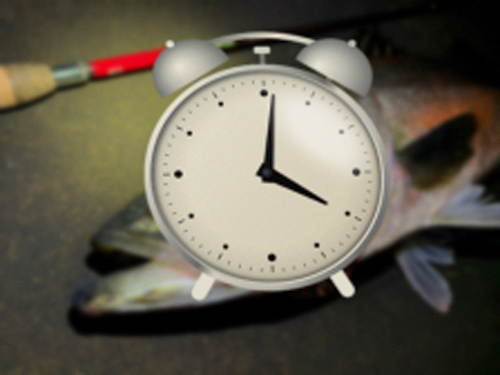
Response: 4:01
